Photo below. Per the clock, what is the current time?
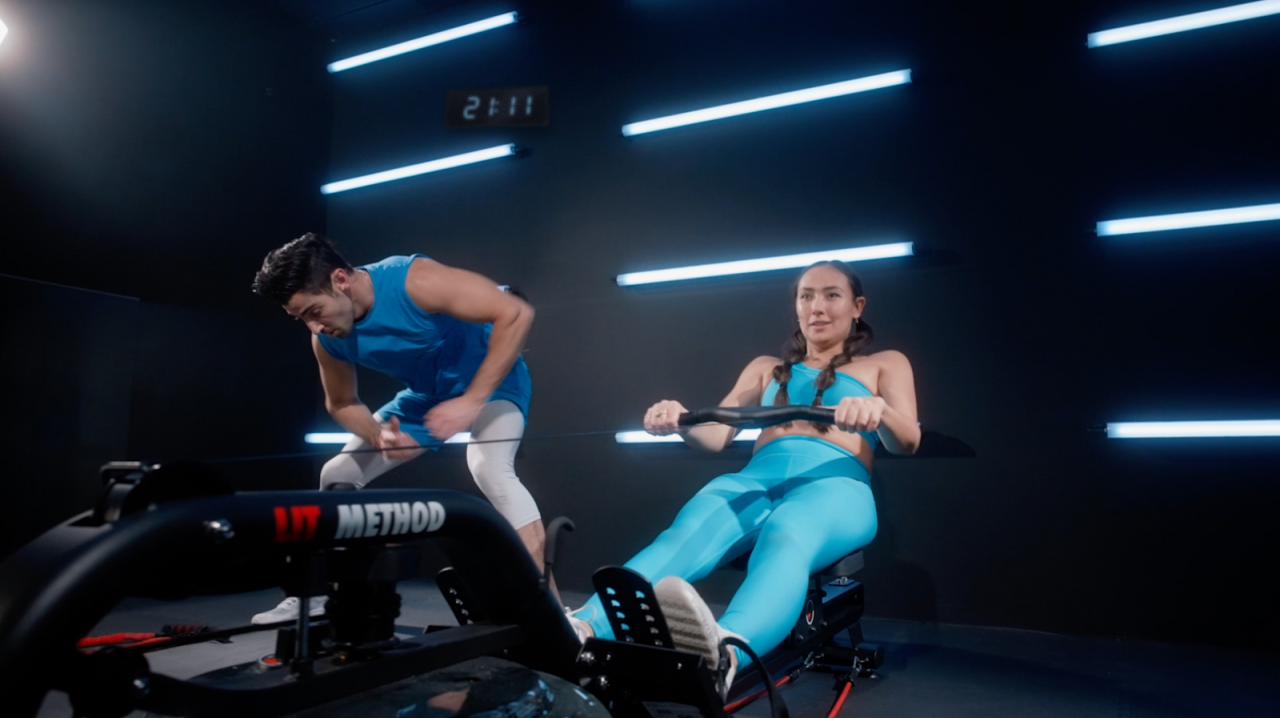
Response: 21:11
